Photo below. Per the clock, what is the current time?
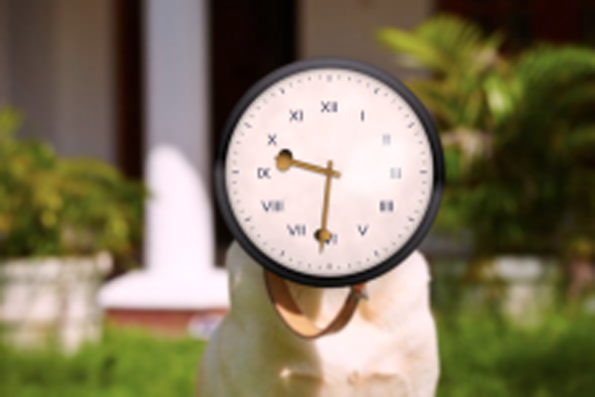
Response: 9:31
